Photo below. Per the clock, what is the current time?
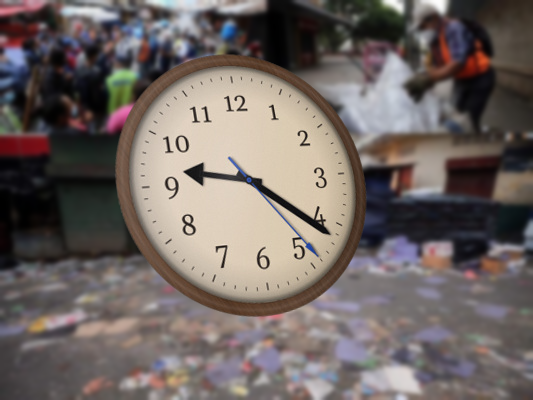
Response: 9:21:24
